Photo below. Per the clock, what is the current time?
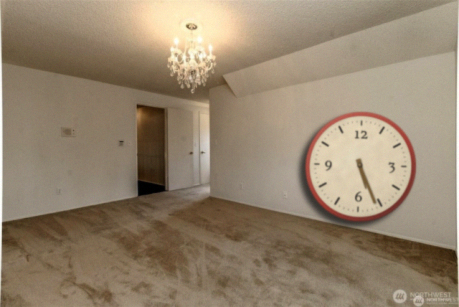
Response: 5:26
